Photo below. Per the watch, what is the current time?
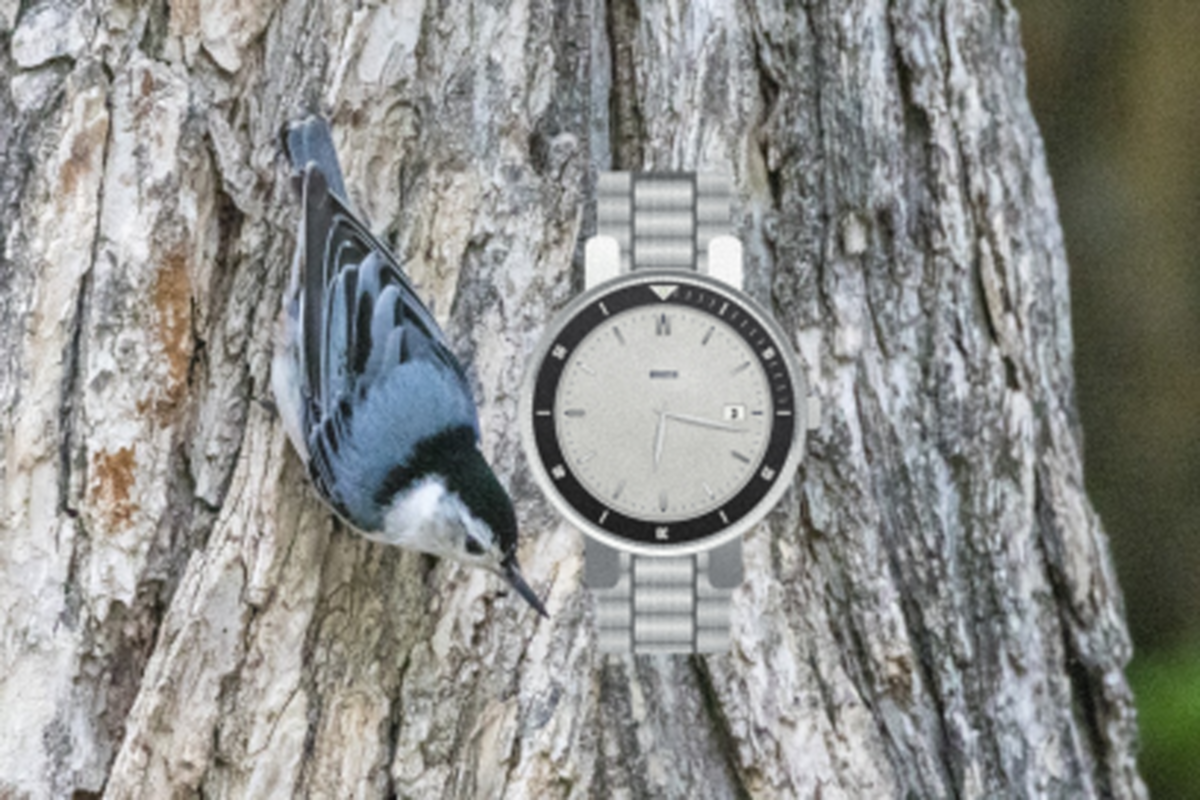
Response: 6:17
